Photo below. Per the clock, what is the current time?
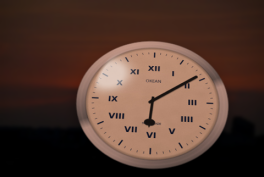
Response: 6:09
